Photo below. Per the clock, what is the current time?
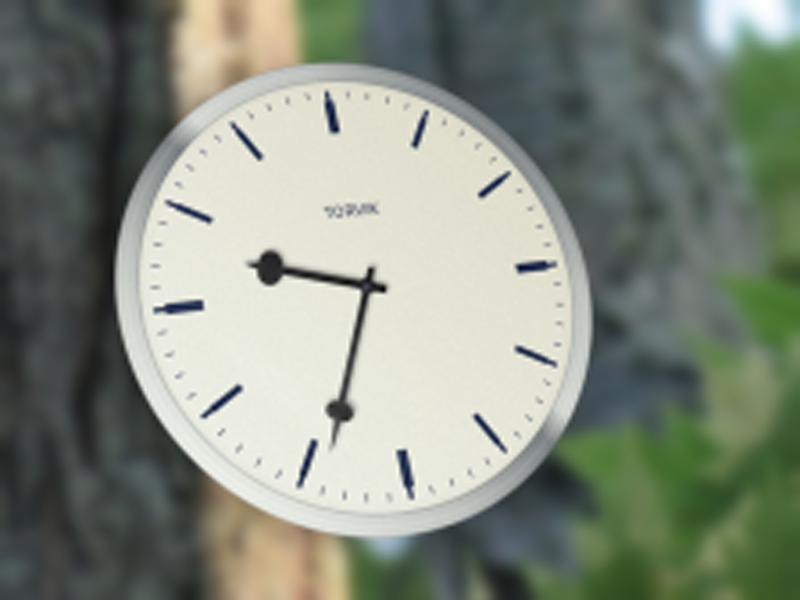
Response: 9:34
